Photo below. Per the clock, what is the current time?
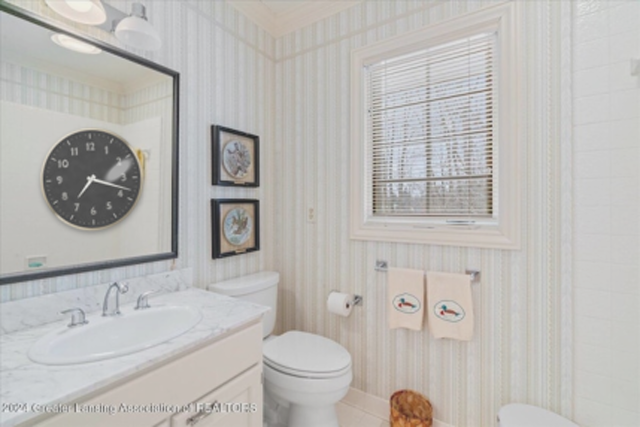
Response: 7:18
